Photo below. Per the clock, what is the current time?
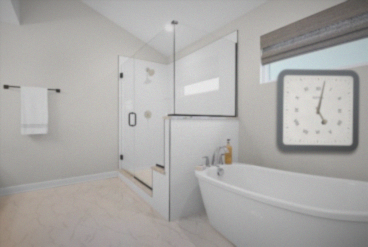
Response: 5:02
